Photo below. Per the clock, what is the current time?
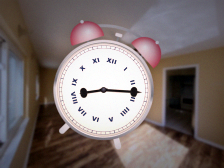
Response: 8:13
